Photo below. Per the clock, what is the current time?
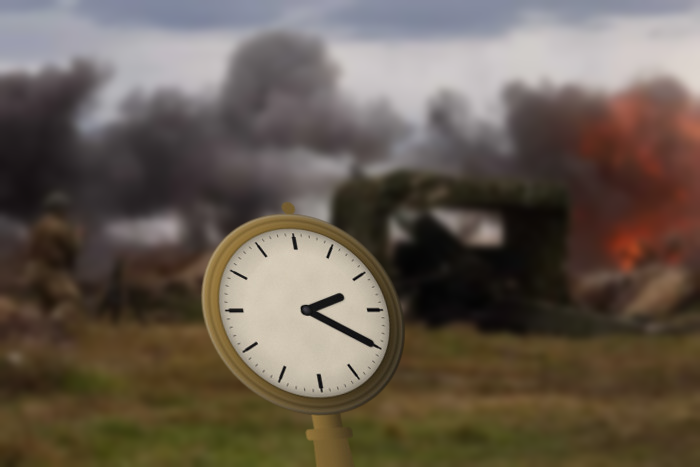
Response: 2:20
